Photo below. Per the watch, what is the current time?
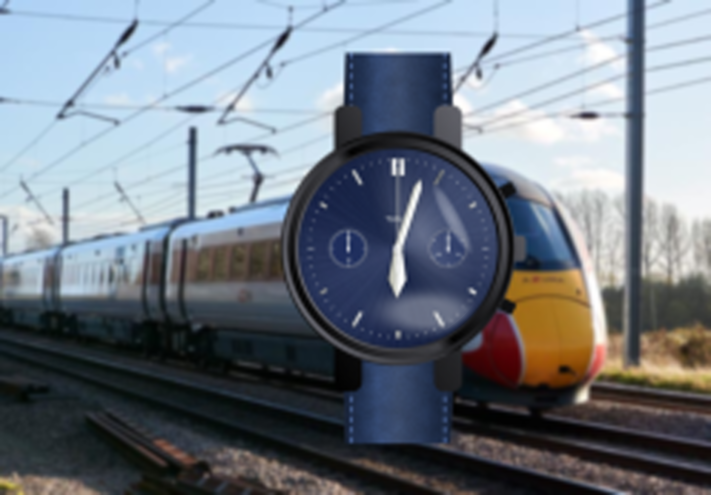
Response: 6:03
